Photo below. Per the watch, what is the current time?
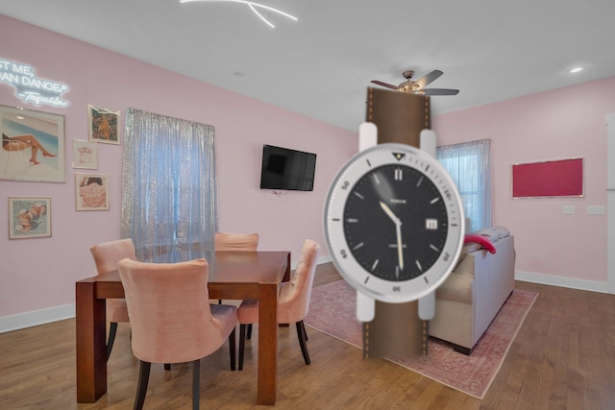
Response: 10:29
